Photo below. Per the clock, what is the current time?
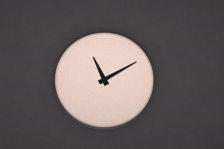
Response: 11:10
